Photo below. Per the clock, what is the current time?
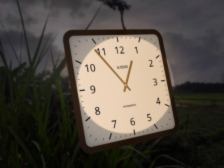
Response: 12:54
